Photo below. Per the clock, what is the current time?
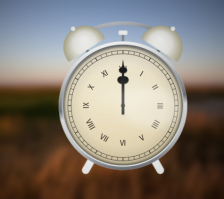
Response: 12:00
